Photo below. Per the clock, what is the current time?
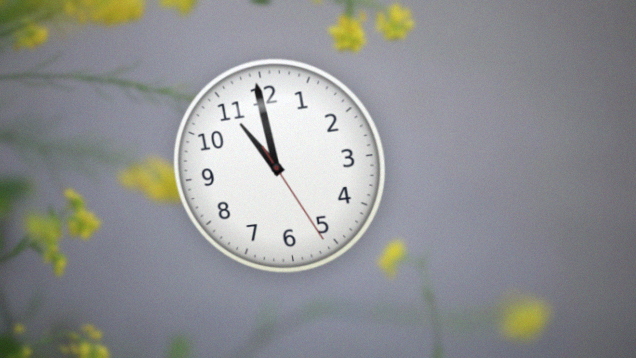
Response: 10:59:26
